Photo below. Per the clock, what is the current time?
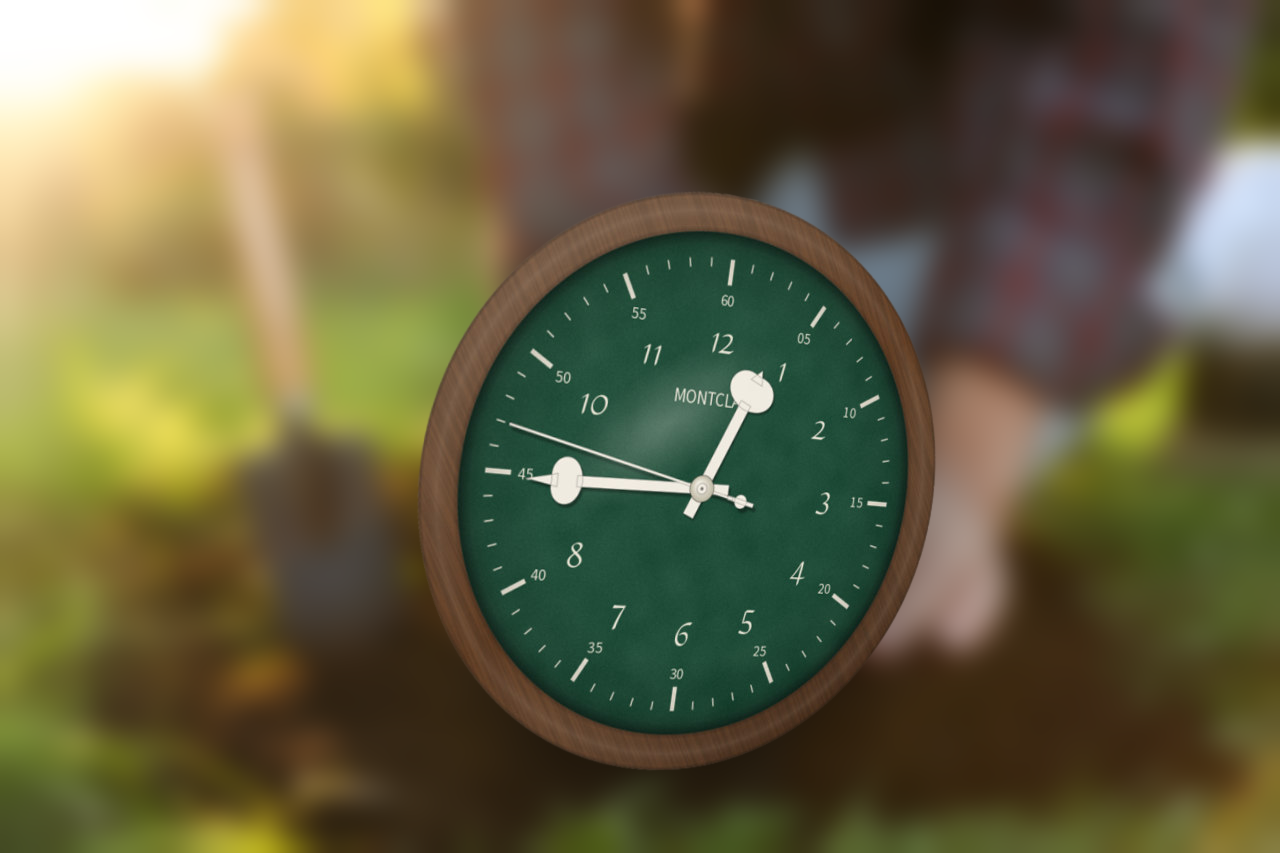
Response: 12:44:47
